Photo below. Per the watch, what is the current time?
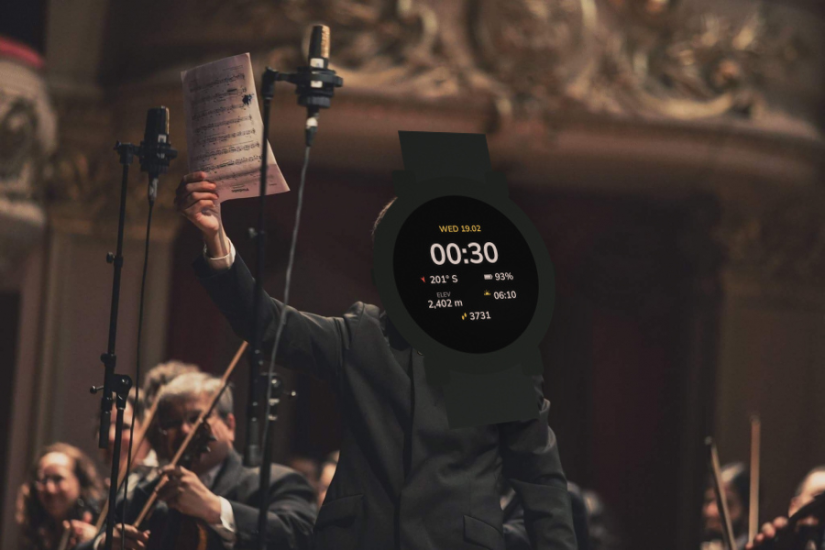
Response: 0:30
